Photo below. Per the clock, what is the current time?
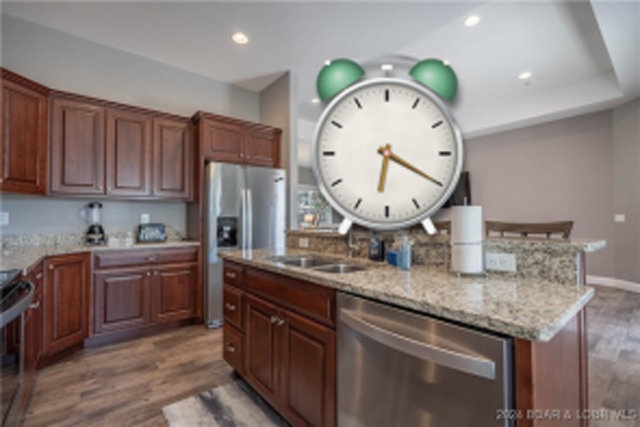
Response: 6:20
